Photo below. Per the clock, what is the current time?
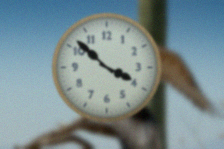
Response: 3:52
